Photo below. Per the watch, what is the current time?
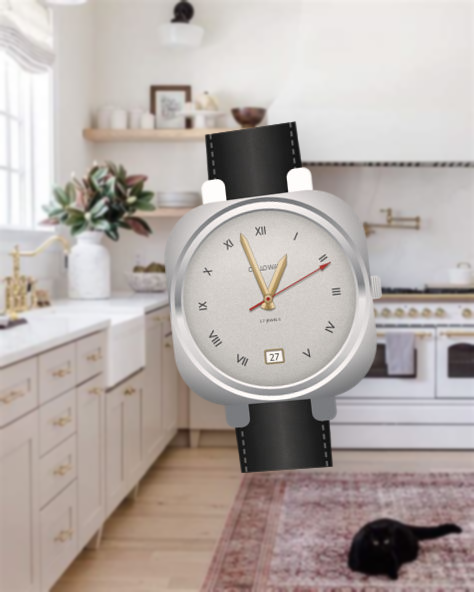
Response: 12:57:11
